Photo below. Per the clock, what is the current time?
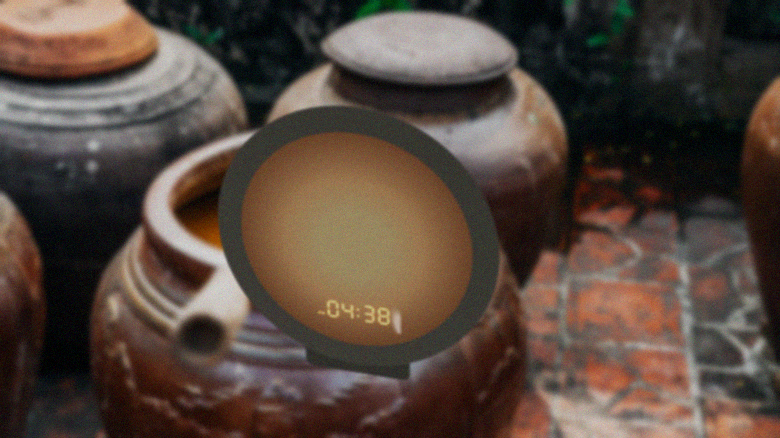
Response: 4:38
